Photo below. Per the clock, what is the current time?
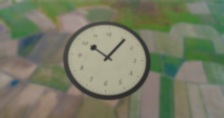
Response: 10:06
